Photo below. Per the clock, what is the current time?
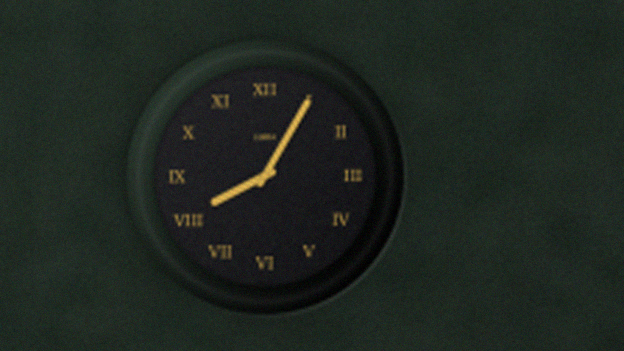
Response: 8:05
